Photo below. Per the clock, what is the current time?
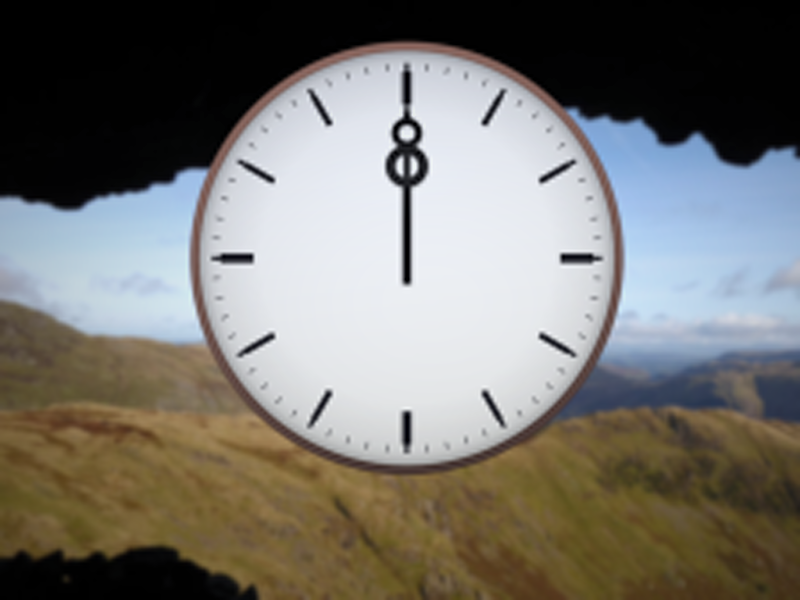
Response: 12:00
